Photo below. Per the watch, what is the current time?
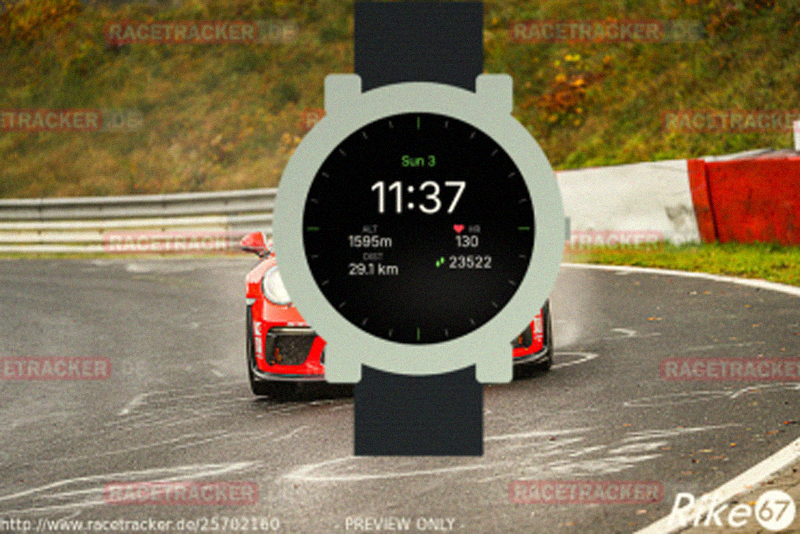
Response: 11:37
